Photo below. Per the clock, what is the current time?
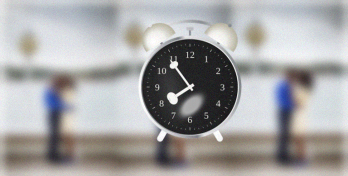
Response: 7:54
